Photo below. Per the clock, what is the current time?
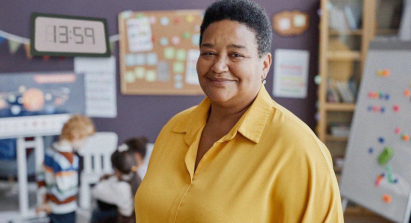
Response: 13:59
